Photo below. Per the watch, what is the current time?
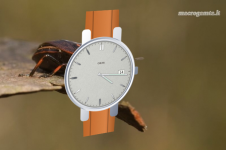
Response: 4:16
